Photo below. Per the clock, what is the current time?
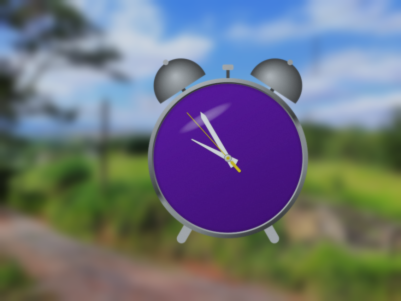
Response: 9:54:53
